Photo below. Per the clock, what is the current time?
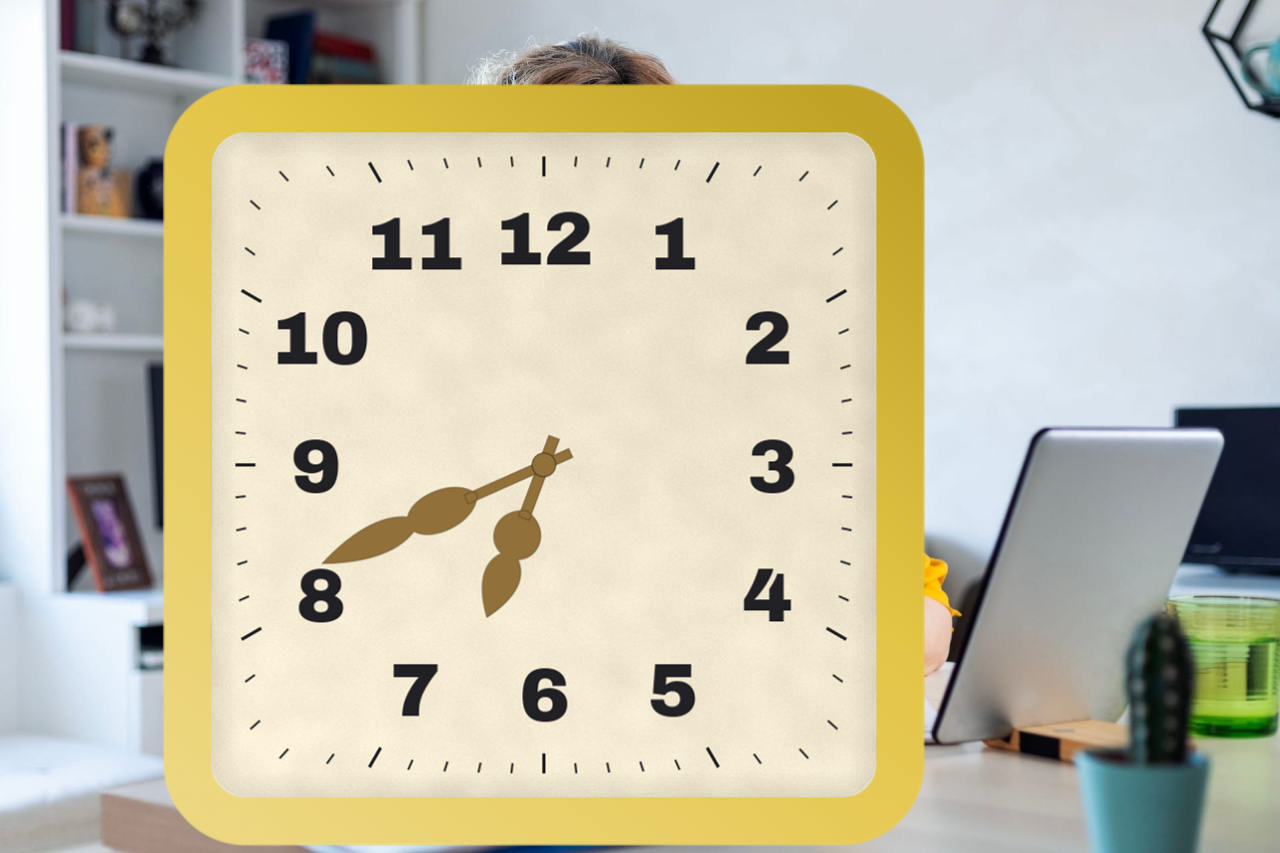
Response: 6:41
